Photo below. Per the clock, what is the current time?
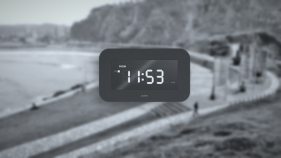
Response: 11:53
